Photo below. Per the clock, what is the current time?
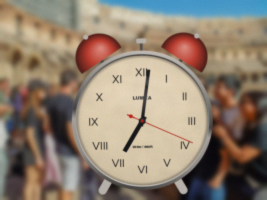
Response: 7:01:19
